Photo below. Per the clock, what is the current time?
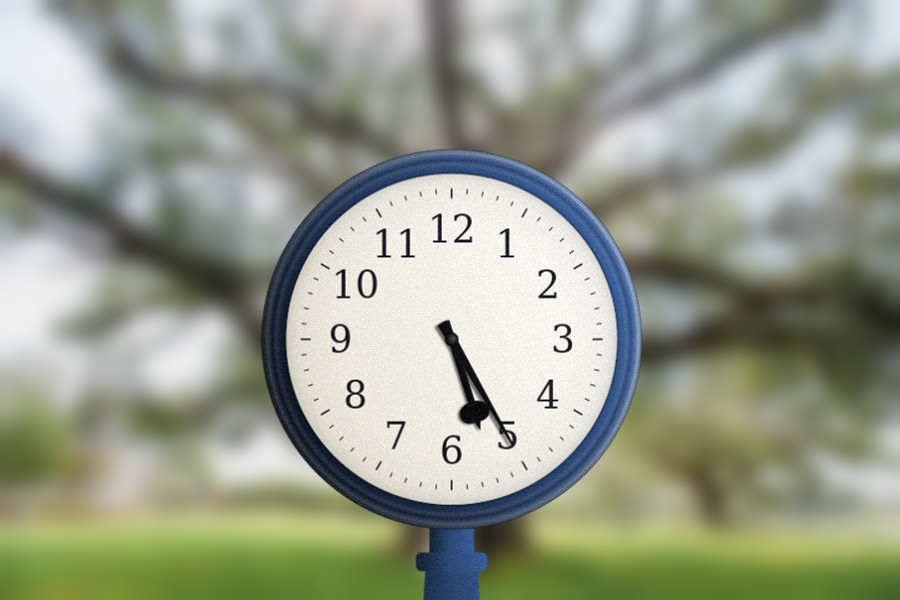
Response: 5:25
